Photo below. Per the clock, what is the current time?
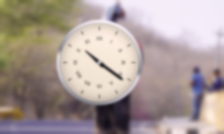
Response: 10:21
